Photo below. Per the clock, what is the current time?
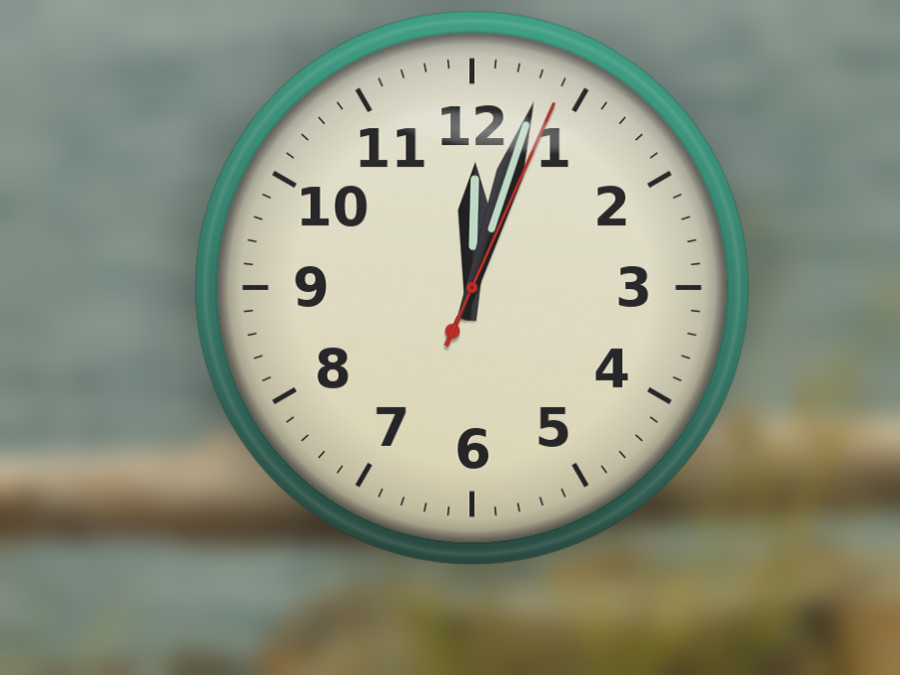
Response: 12:03:04
